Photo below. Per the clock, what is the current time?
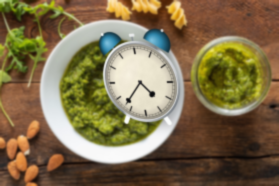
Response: 4:37
